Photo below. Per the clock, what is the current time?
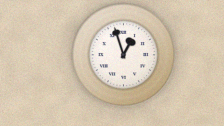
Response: 12:57
